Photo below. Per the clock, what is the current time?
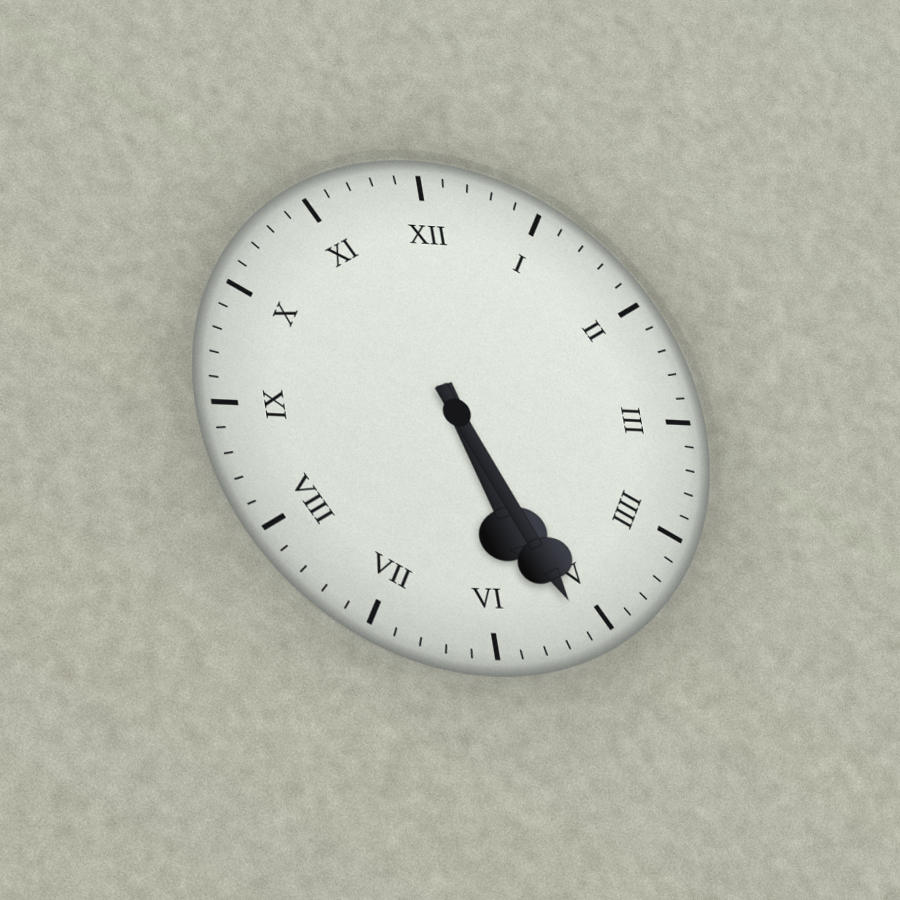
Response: 5:26
